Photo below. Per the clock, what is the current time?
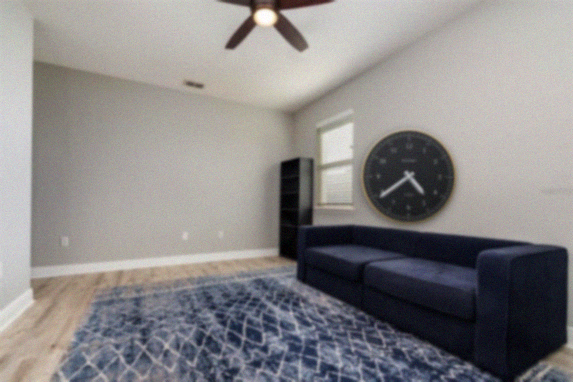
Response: 4:39
